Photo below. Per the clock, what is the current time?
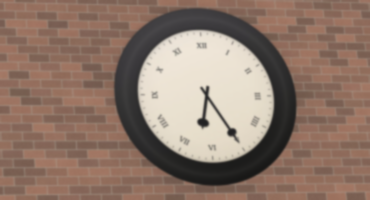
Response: 6:25
